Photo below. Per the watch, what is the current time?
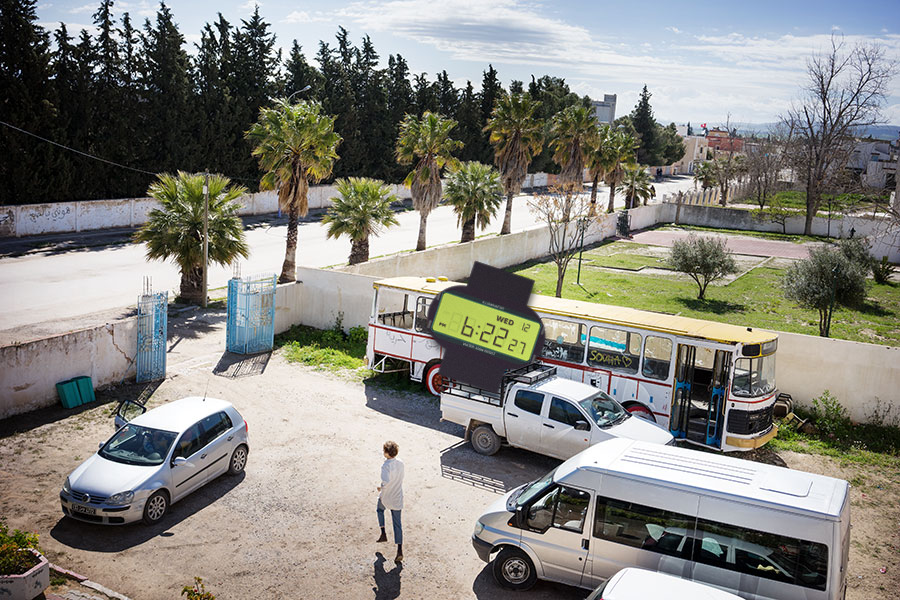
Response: 6:22:27
